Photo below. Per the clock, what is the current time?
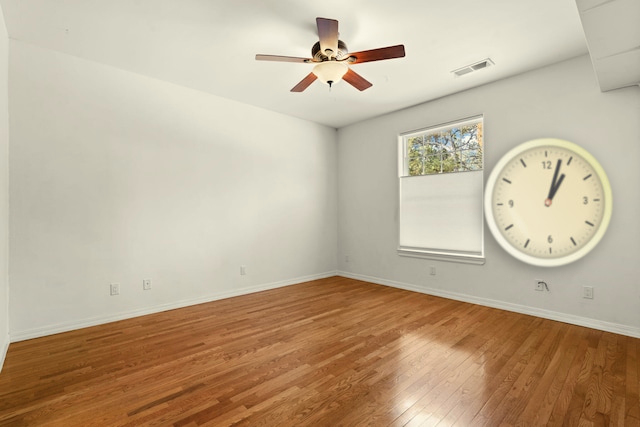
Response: 1:03
